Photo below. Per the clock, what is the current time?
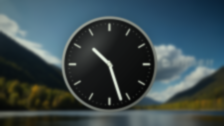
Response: 10:27
